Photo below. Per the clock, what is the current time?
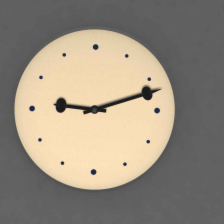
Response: 9:12
